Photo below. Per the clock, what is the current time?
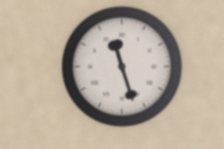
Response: 11:27
